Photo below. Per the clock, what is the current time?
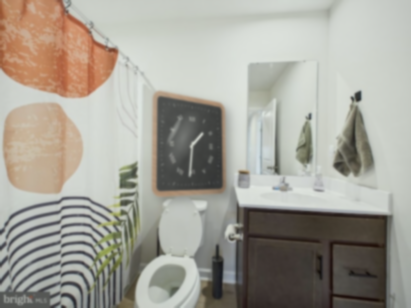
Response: 1:31
